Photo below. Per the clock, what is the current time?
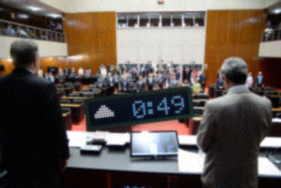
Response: 0:49
